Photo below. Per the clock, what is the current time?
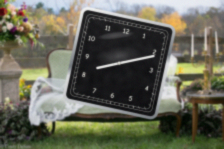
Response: 8:11
